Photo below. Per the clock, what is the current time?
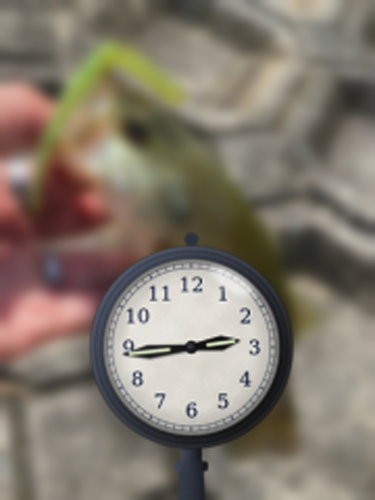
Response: 2:44
